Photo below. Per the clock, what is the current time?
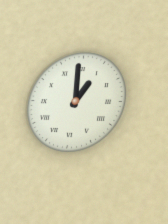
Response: 12:59
